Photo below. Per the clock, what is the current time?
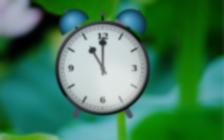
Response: 11:00
